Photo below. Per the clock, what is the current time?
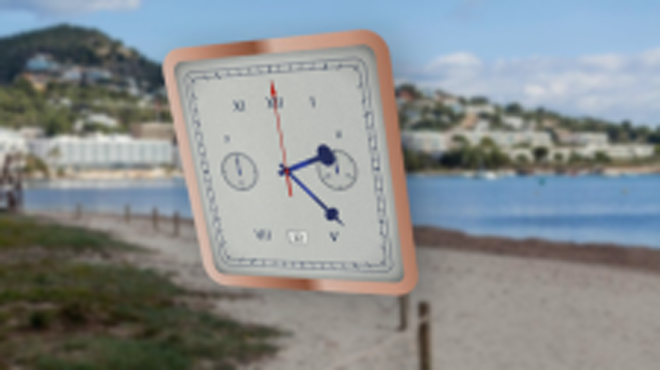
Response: 2:23
